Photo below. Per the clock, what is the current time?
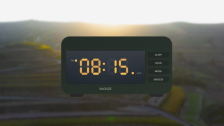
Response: 8:15
